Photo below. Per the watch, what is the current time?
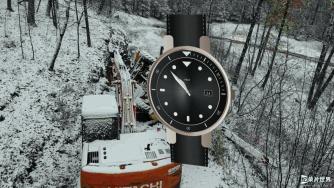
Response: 10:53
